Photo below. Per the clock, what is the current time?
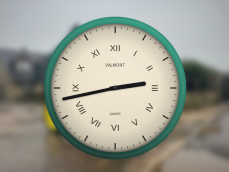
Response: 2:43
